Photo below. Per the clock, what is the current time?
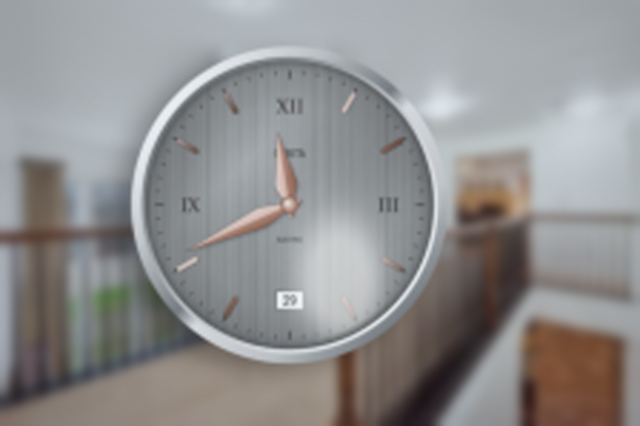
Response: 11:41
